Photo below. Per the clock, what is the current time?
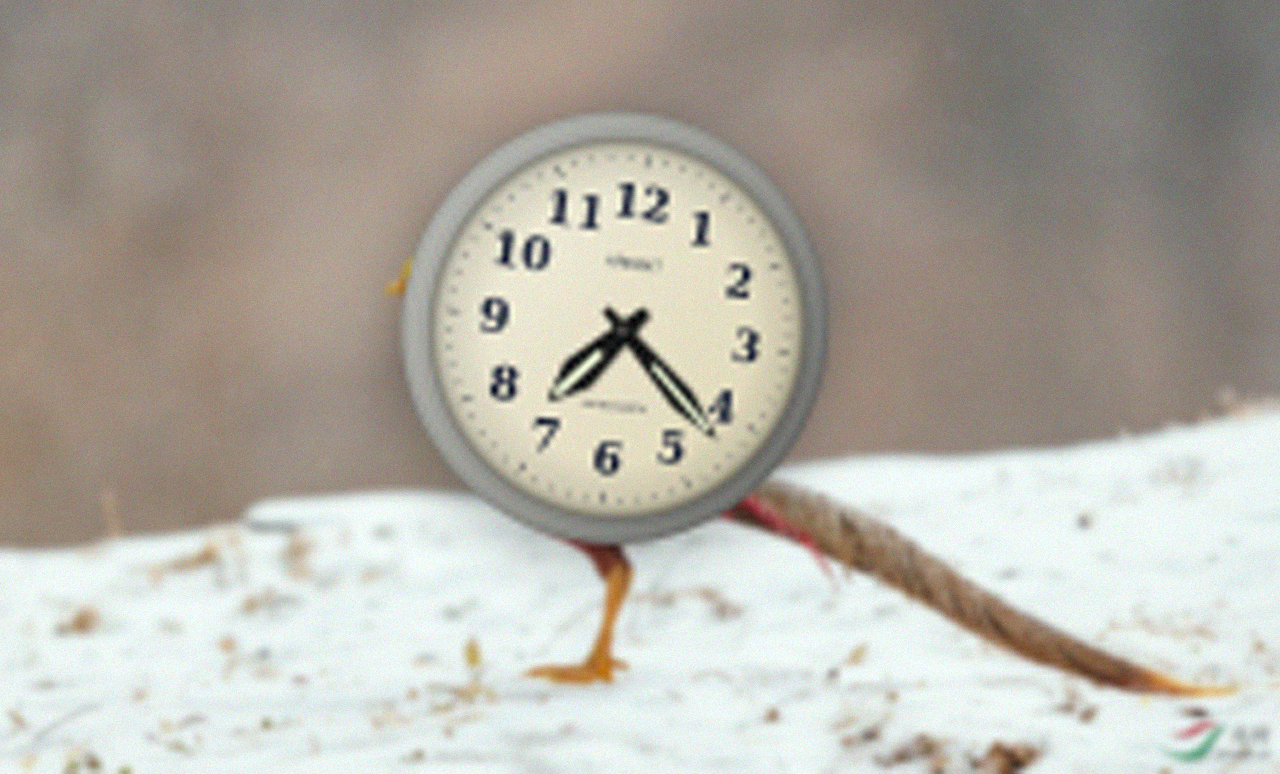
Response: 7:22
